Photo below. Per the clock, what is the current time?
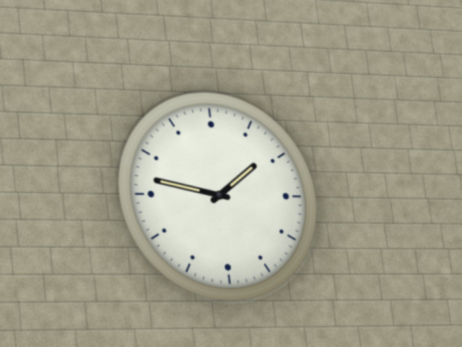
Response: 1:47
